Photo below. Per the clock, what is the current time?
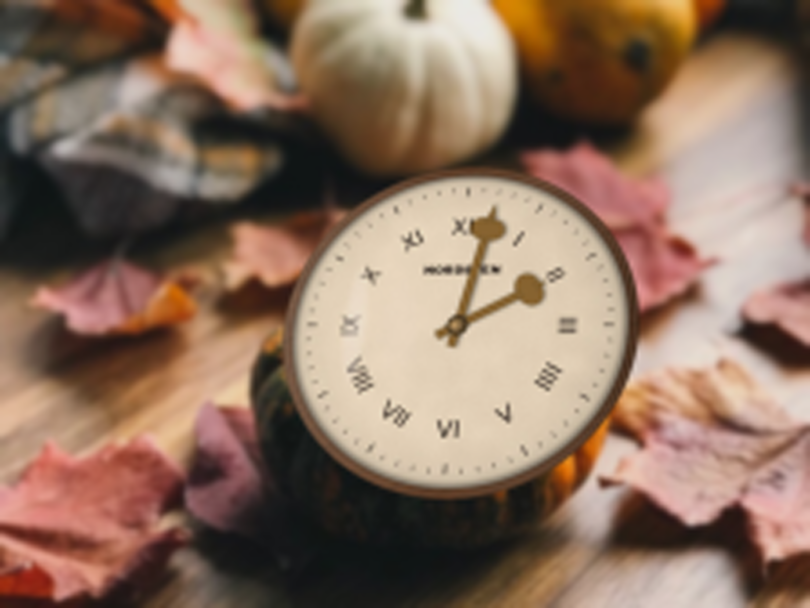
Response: 2:02
